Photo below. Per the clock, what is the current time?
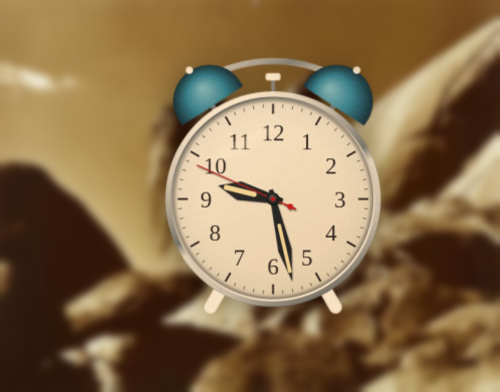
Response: 9:27:49
